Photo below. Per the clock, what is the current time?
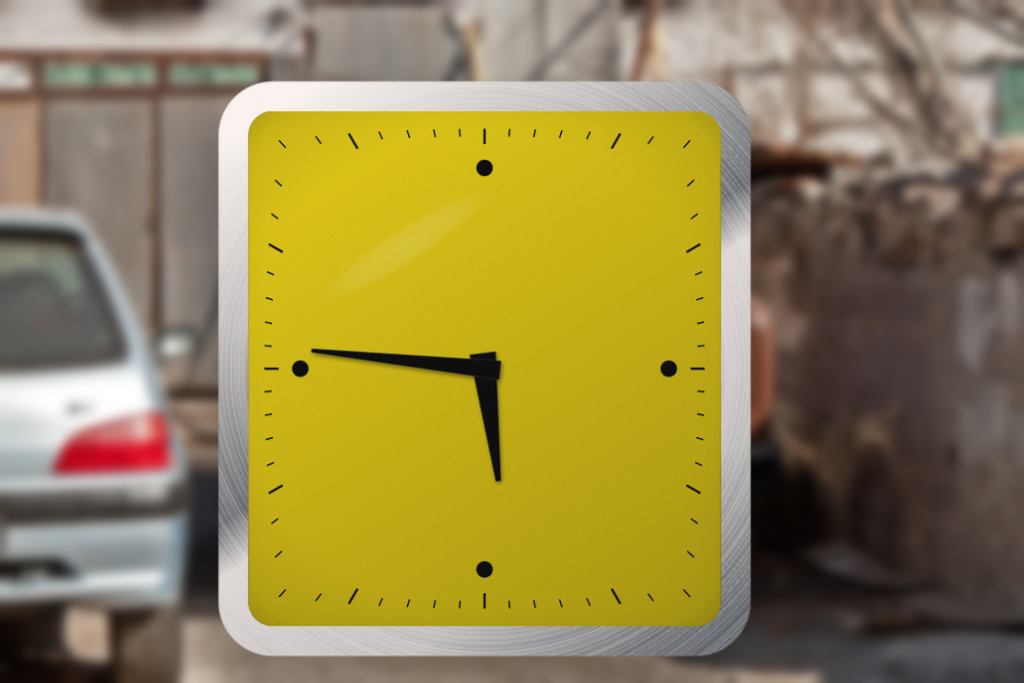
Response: 5:46
